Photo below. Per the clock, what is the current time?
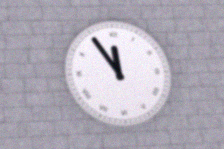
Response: 11:55
